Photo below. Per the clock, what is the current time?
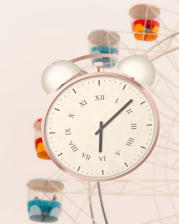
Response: 6:08
